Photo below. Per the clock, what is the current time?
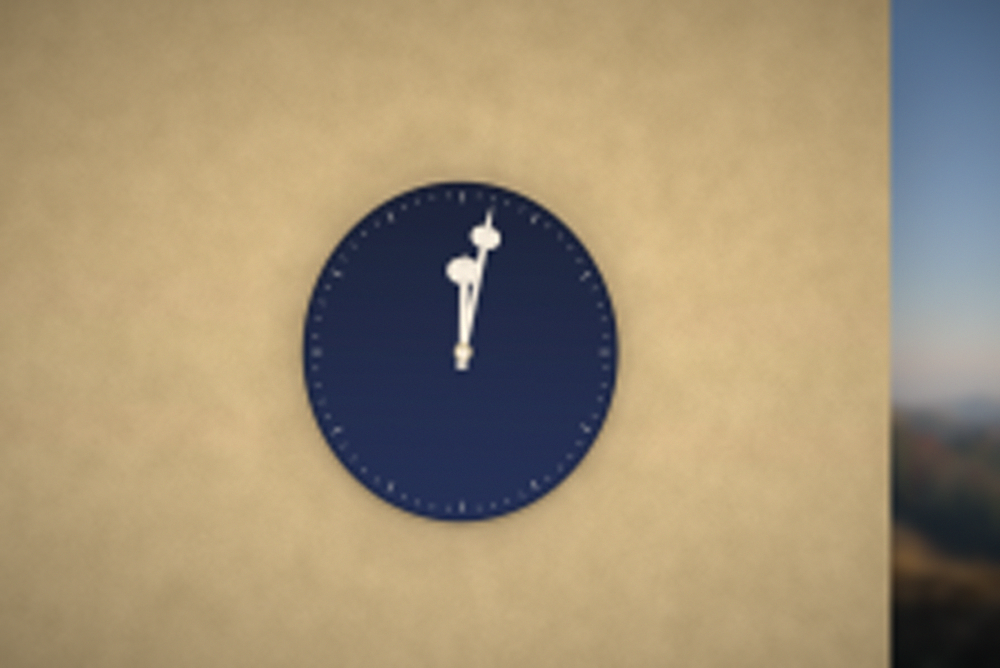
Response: 12:02
